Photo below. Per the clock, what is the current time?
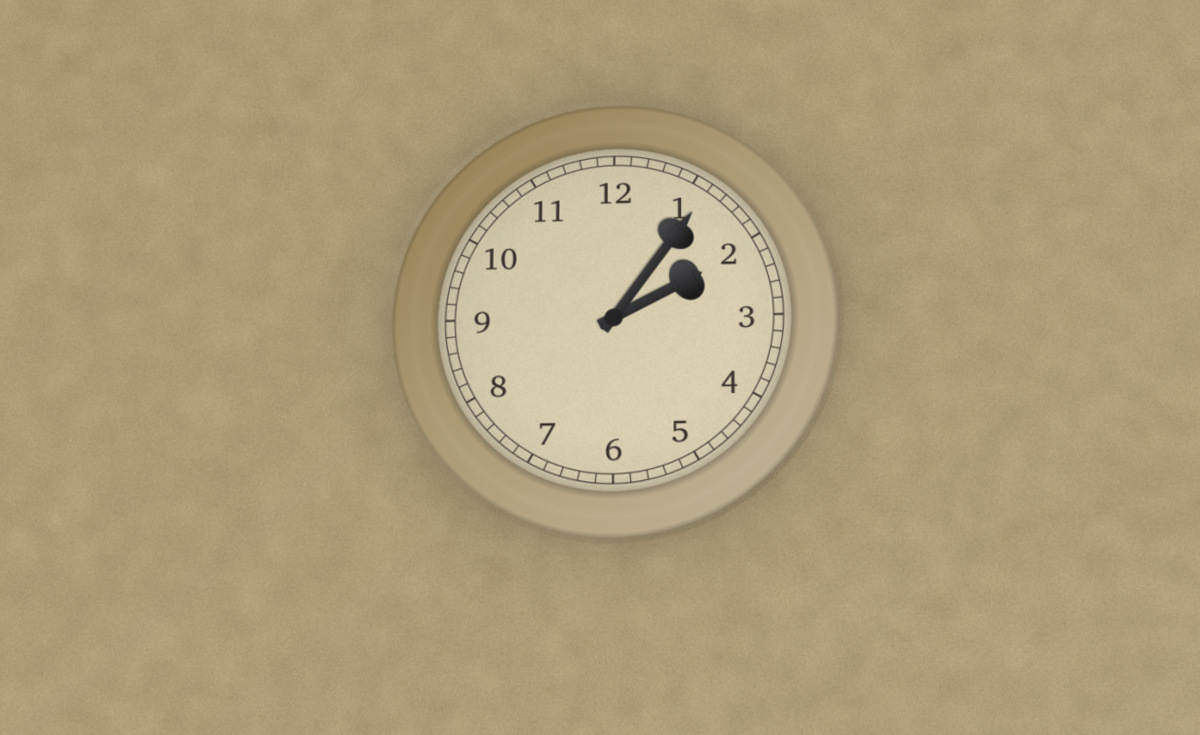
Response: 2:06
